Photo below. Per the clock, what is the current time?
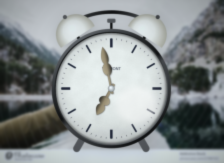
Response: 6:58
